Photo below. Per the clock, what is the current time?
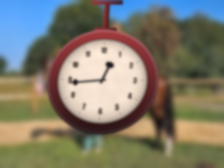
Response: 12:44
